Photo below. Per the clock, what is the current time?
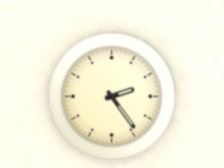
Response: 2:24
